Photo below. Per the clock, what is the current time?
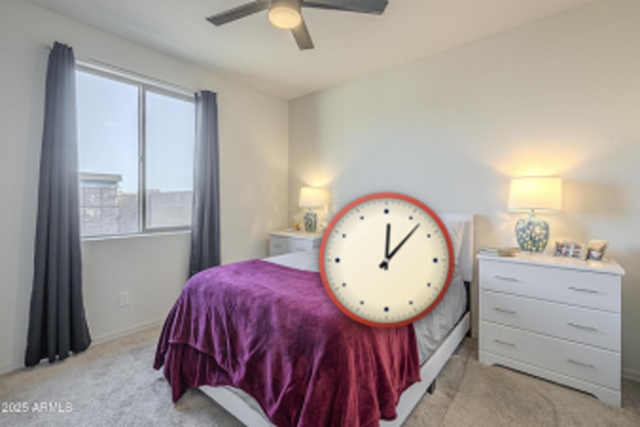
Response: 12:07
